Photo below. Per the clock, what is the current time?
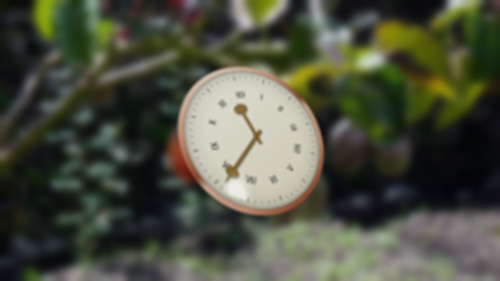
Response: 11:39
